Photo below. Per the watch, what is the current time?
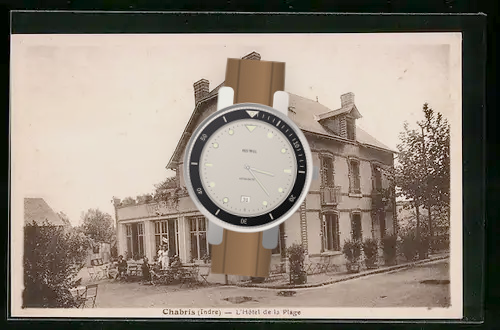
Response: 3:23
